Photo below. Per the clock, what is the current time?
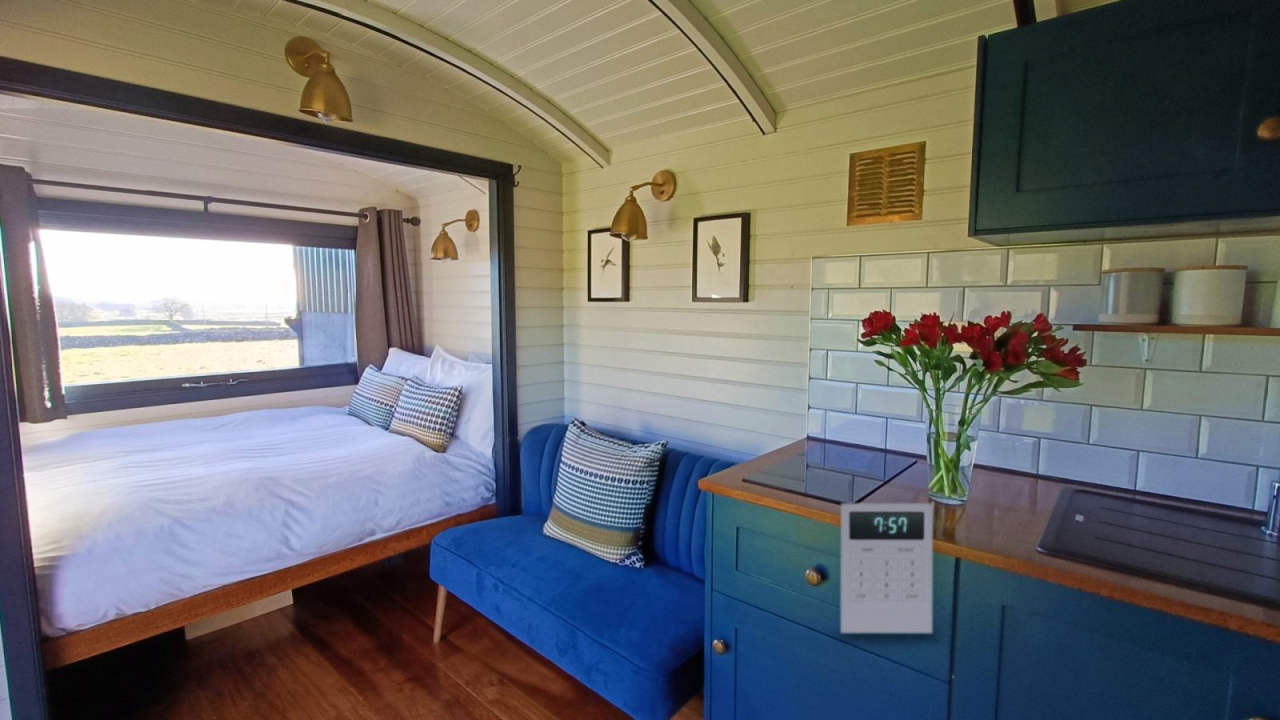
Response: 7:57
